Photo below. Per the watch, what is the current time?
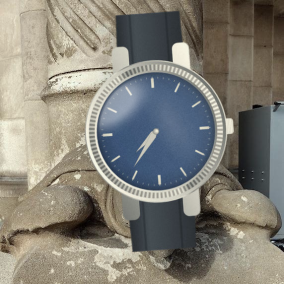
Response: 7:36
